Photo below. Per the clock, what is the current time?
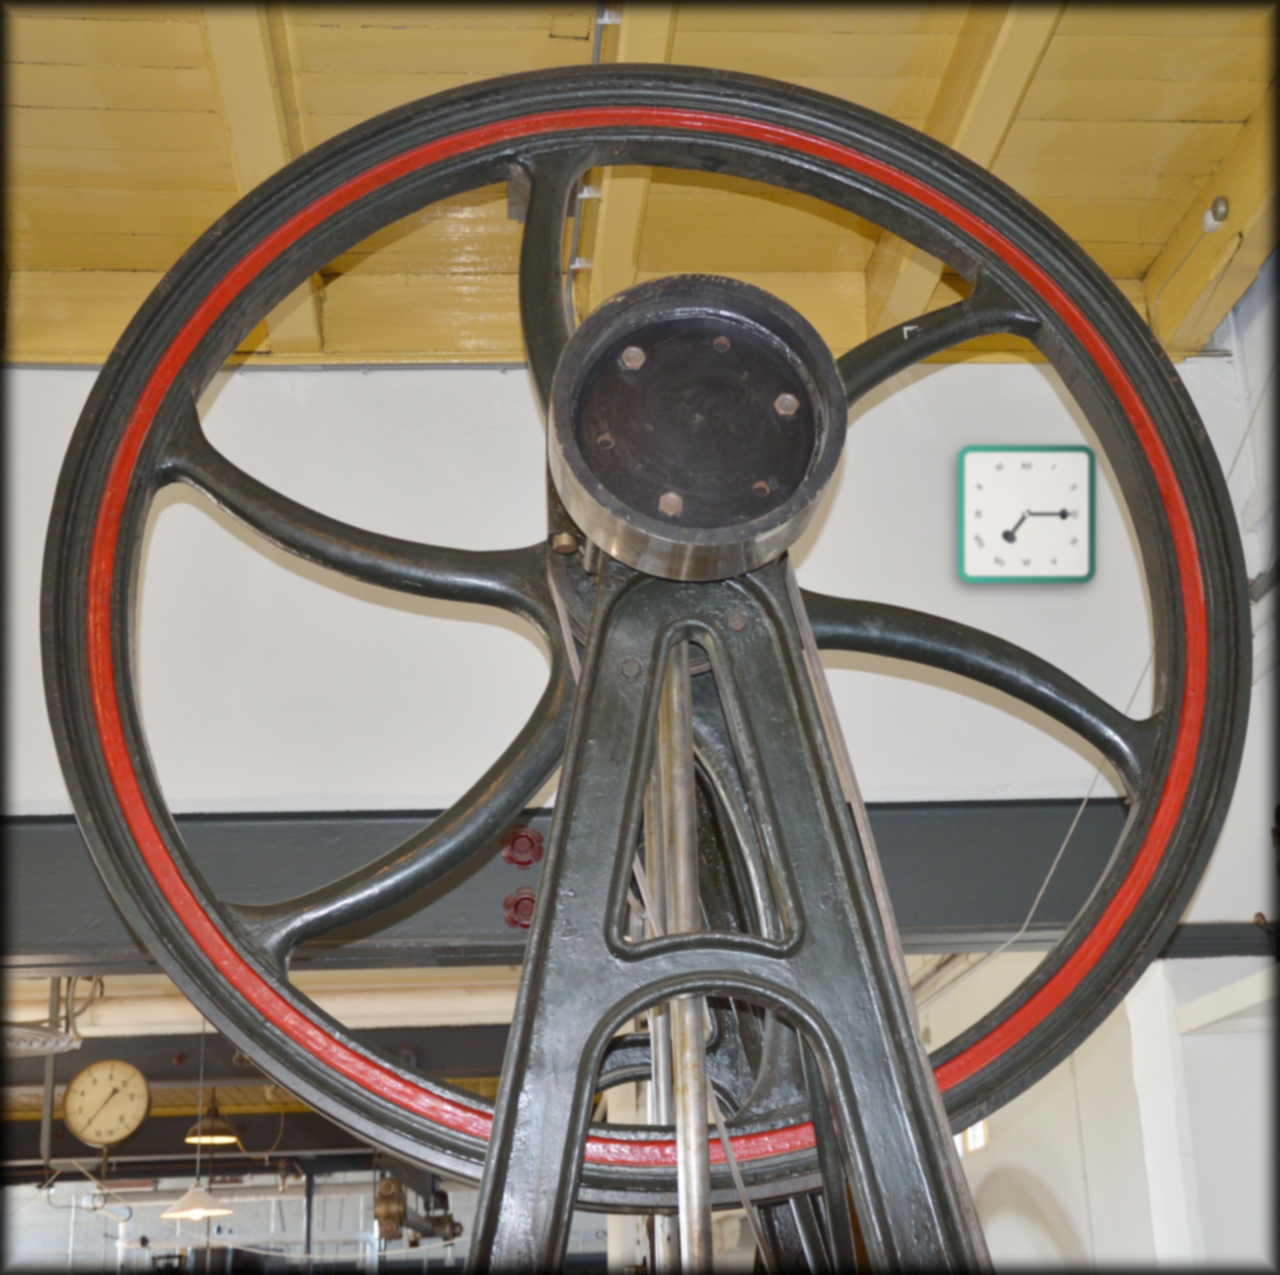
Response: 7:15
